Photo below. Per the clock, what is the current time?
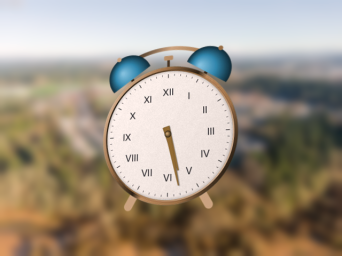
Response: 5:28
